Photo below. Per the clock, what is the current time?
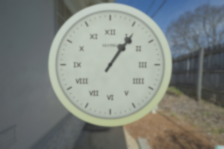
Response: 1:06
